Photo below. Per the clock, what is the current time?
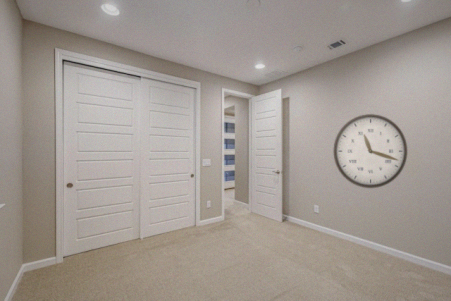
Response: 11:18
